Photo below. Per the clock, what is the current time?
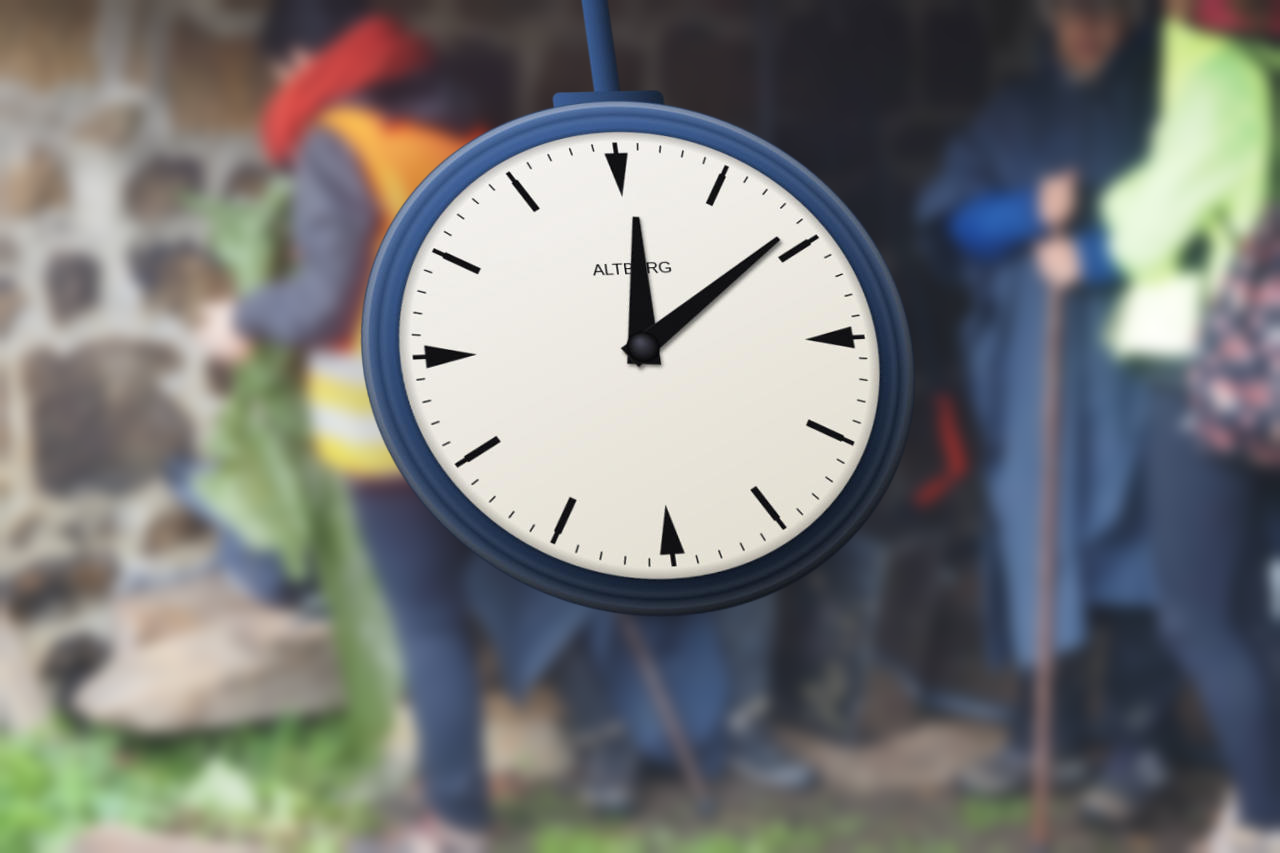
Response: 12:09
